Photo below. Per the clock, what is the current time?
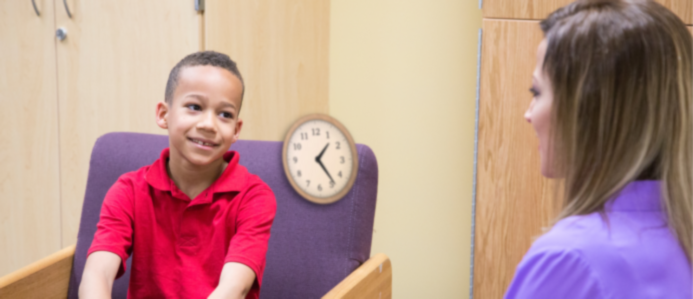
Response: 1:24
